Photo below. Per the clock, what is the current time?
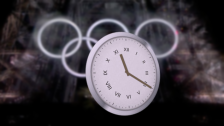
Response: 11:20
